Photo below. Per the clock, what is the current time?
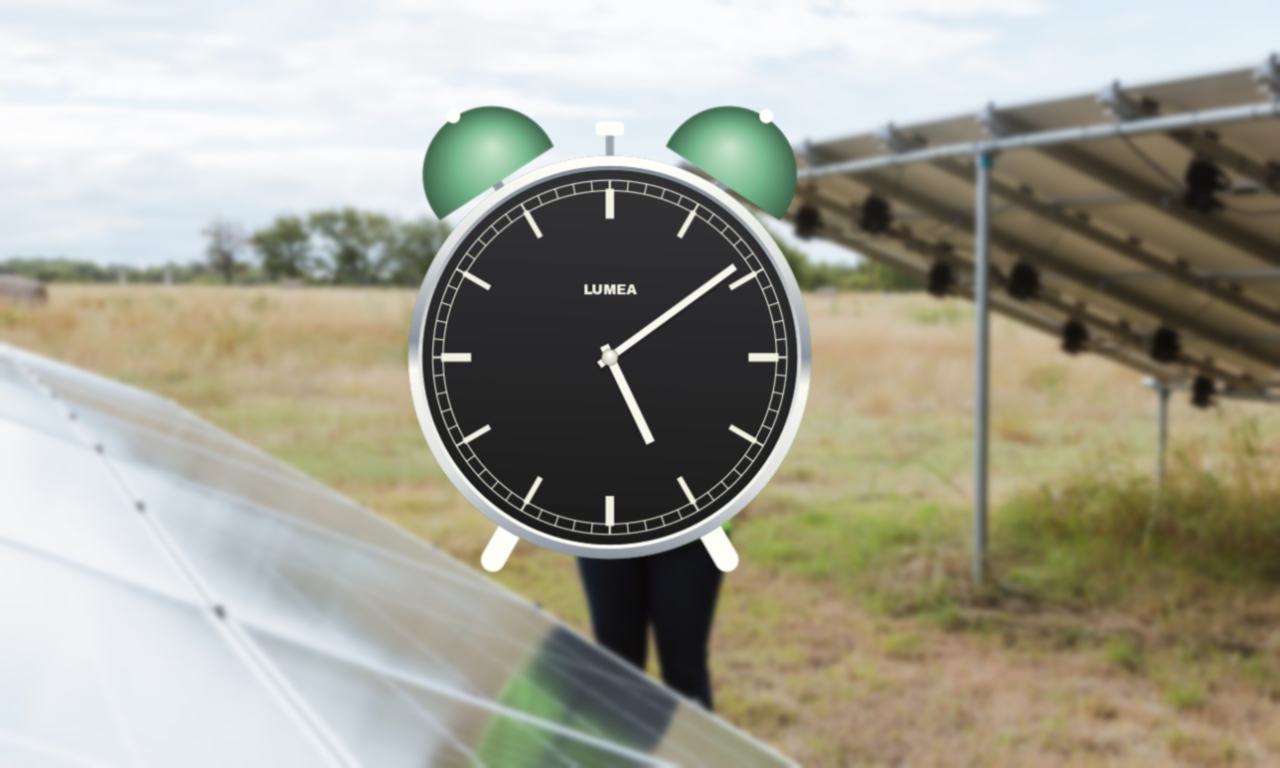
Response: 5:09
